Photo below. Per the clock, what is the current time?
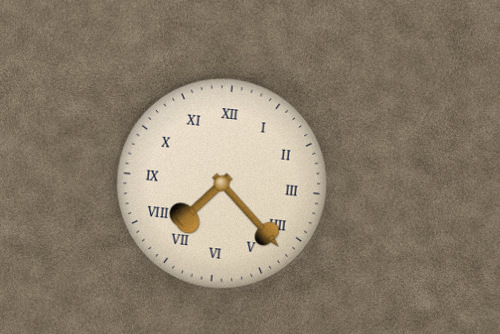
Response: 7:22
